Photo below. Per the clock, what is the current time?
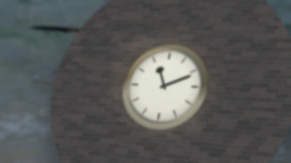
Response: 11:11
